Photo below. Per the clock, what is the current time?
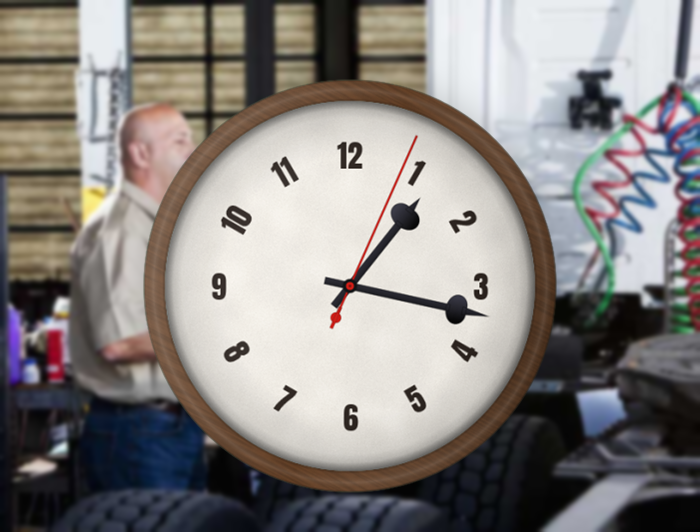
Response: 1:17:04
